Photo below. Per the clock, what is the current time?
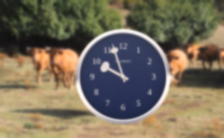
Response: 9:57
